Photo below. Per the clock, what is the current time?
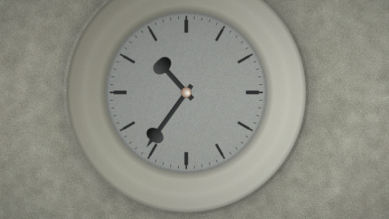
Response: 10:36
